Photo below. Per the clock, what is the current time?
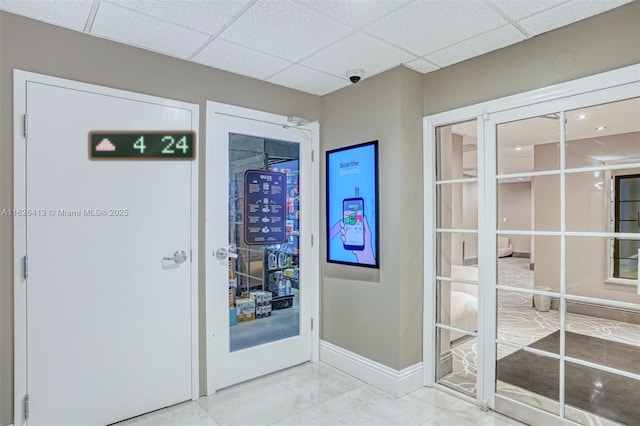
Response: 4:24
